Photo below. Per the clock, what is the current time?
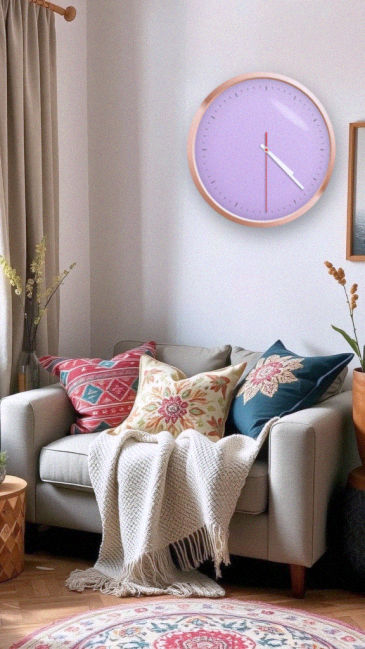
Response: 4:22:30
